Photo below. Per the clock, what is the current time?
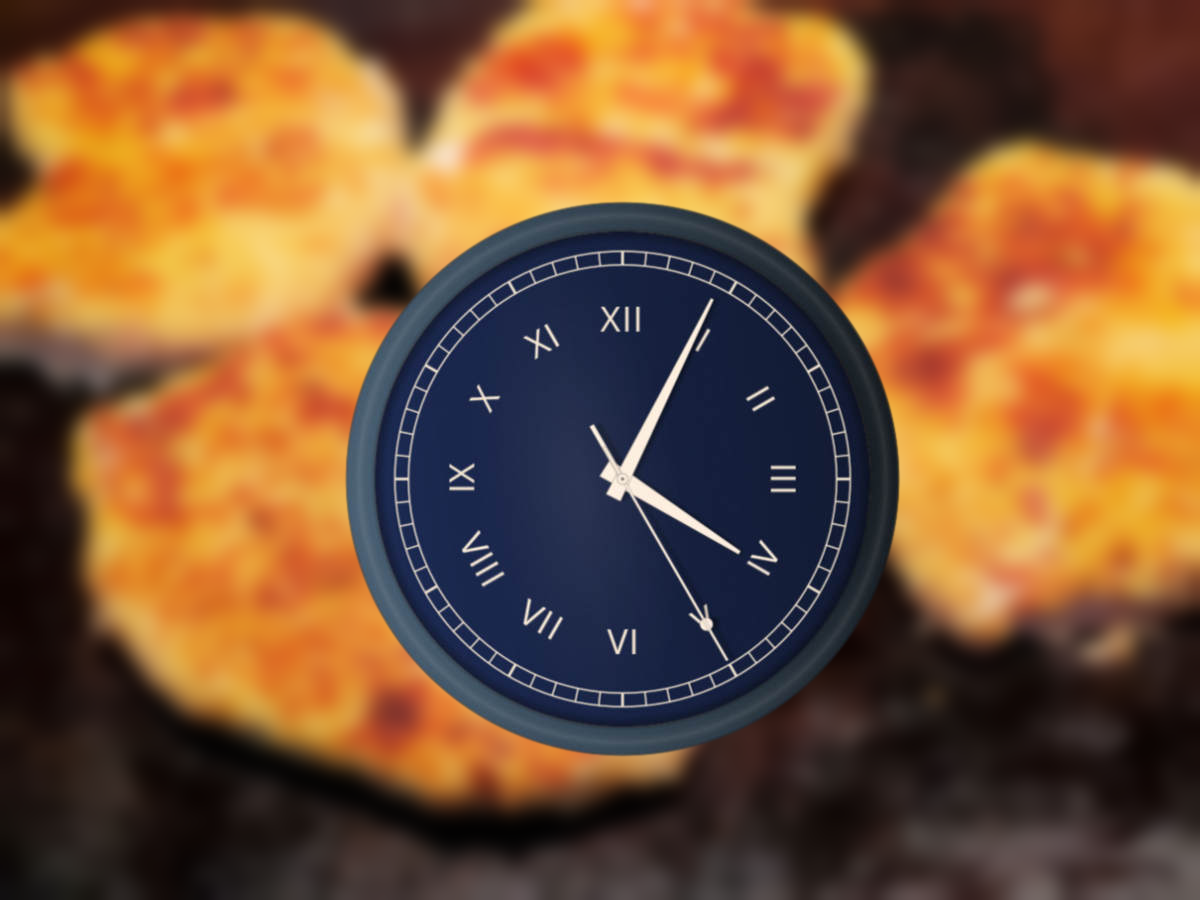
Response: 4:04:25
